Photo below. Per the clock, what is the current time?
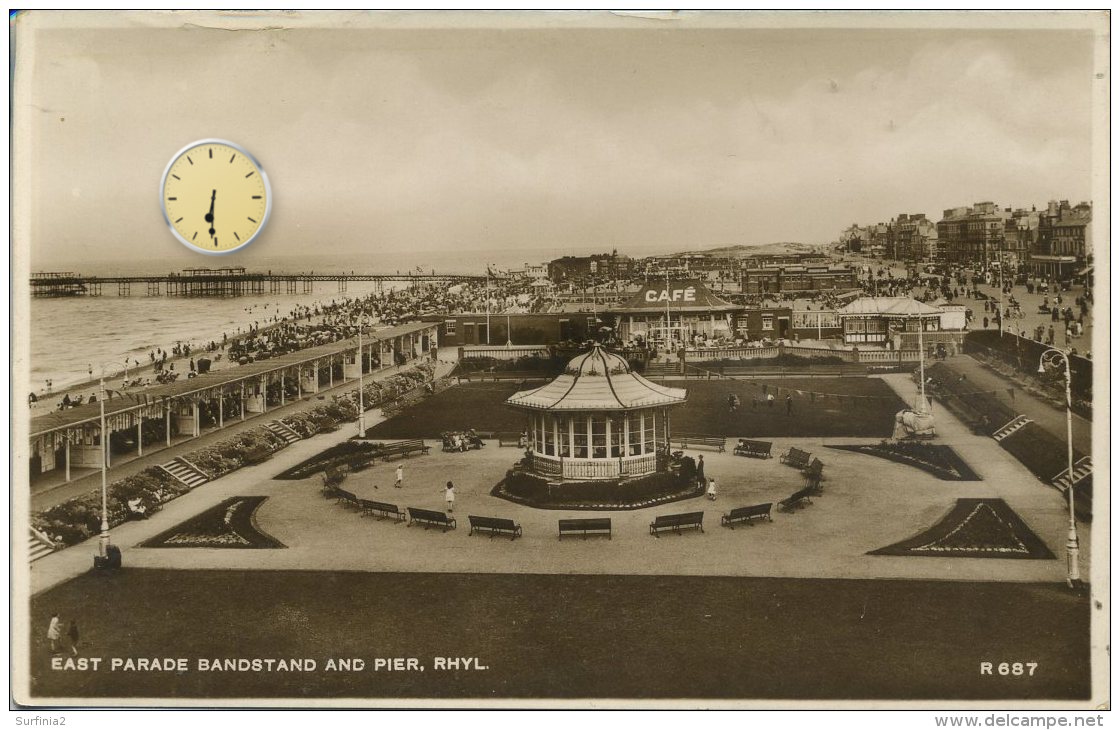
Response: 6:31
